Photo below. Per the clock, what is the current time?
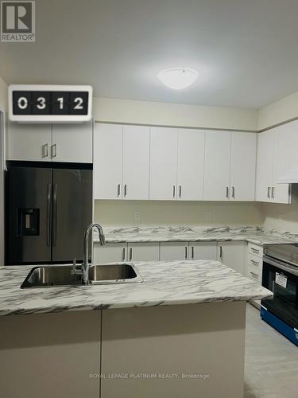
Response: 3:12
